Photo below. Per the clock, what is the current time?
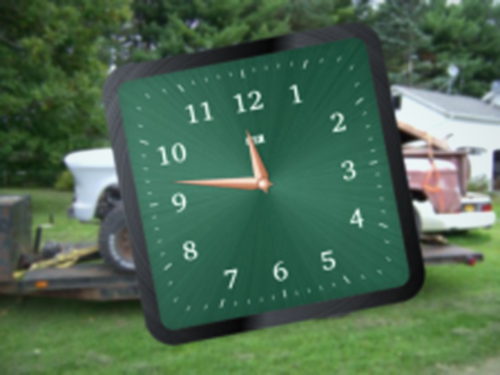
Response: 11:47
